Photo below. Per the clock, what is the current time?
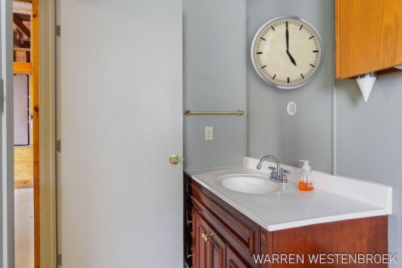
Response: 5:00
